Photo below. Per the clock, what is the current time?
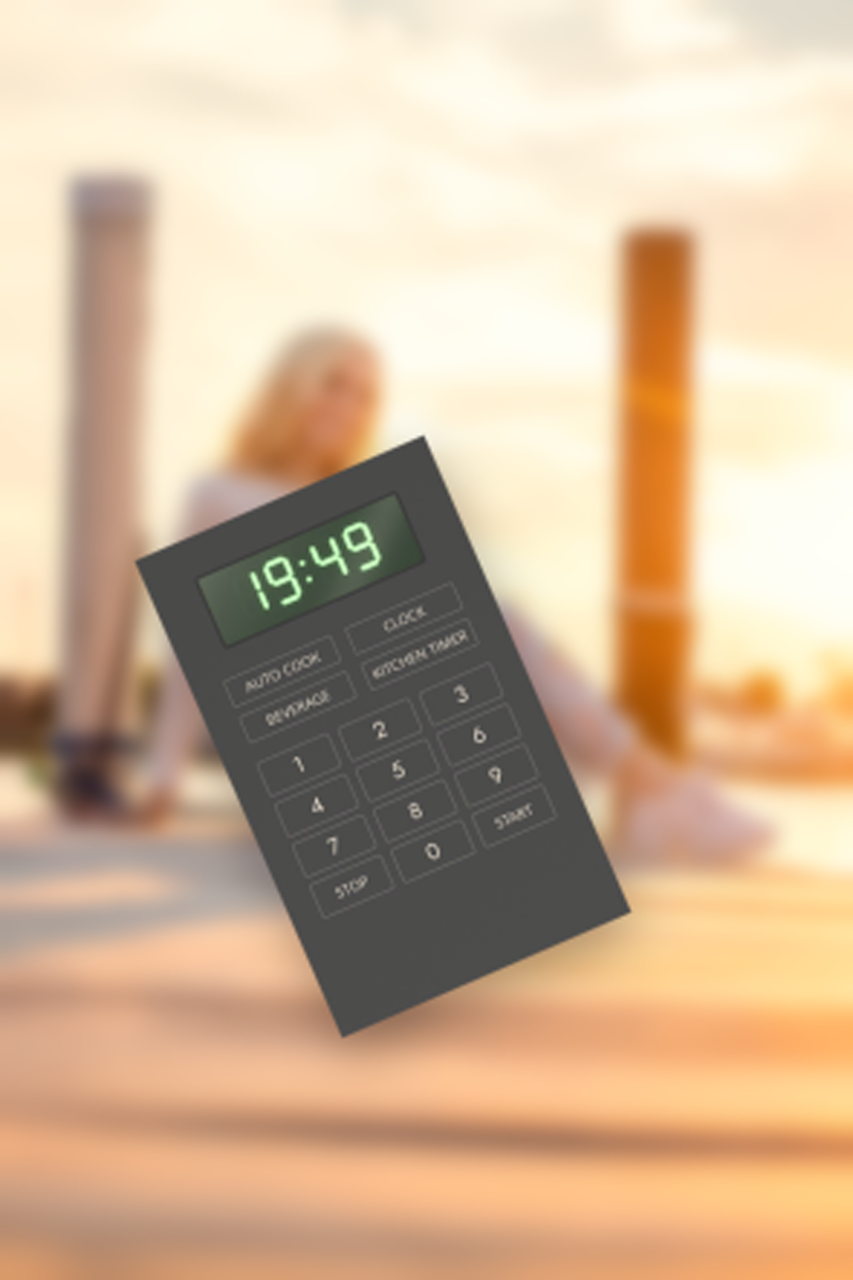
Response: 19:49
